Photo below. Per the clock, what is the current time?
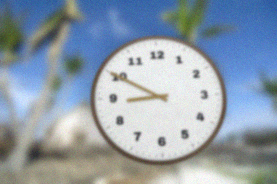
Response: 8:50
